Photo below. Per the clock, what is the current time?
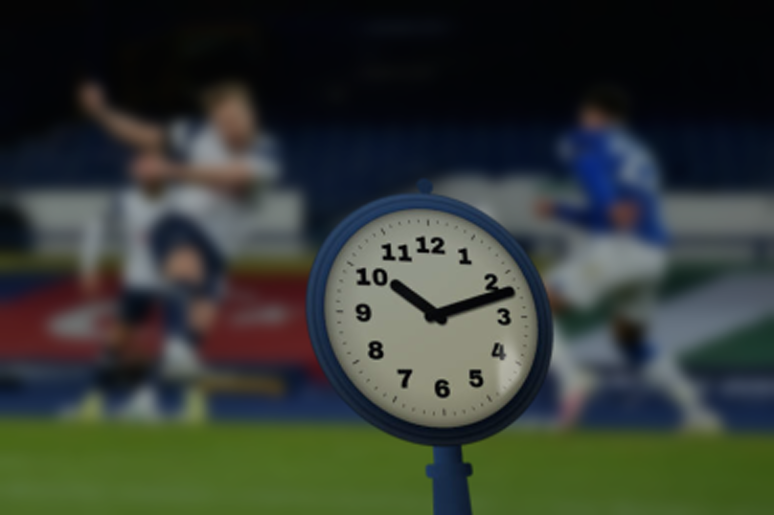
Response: 10:12
